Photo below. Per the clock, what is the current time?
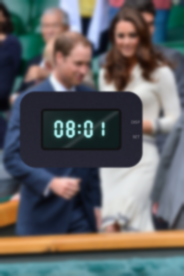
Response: 8:01
